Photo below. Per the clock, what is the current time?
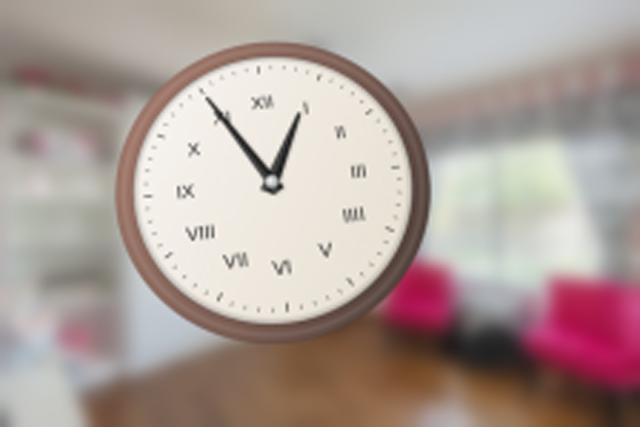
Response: 12:55
